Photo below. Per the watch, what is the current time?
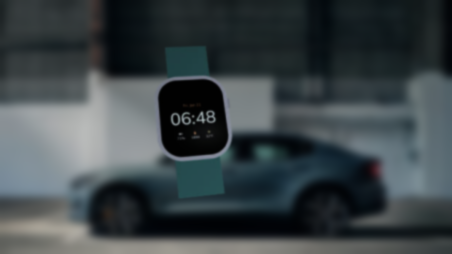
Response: 6:48
